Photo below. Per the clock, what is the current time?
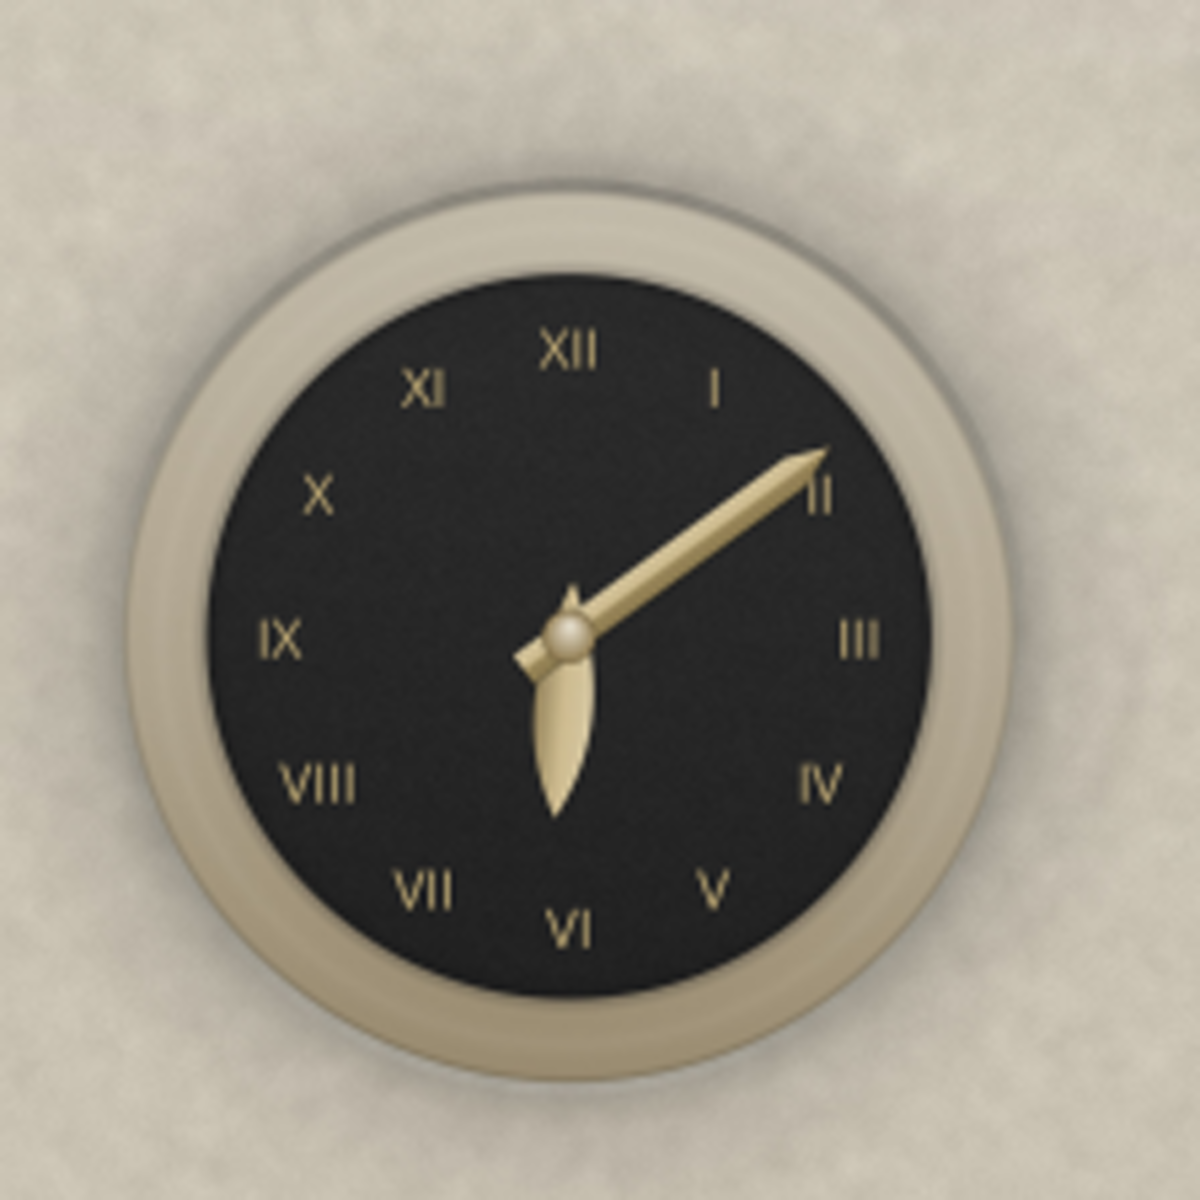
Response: 6:09
